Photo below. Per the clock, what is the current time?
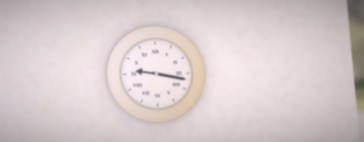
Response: 9:17
